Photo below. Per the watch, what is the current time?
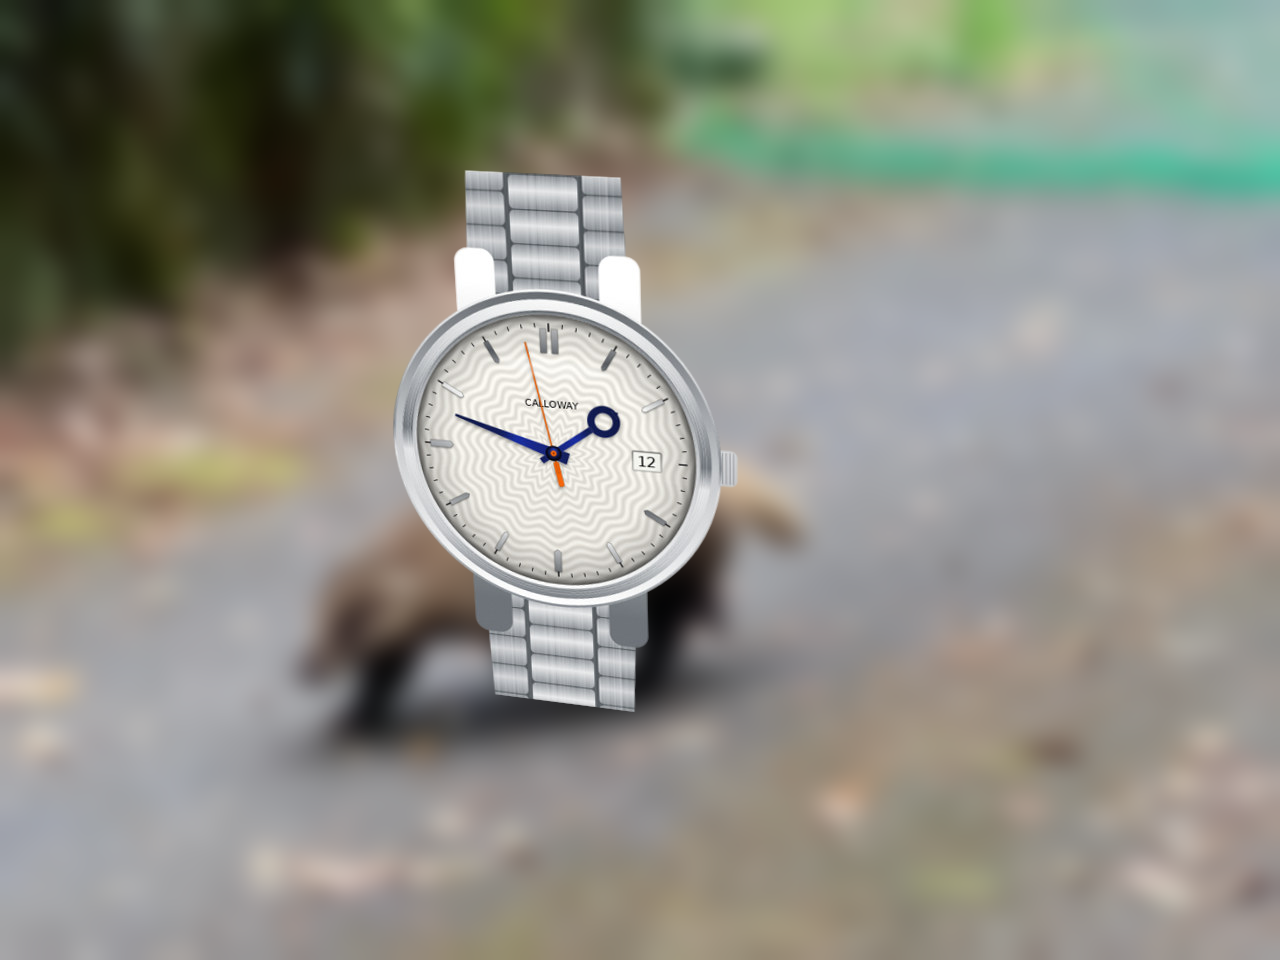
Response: 1:47:58
